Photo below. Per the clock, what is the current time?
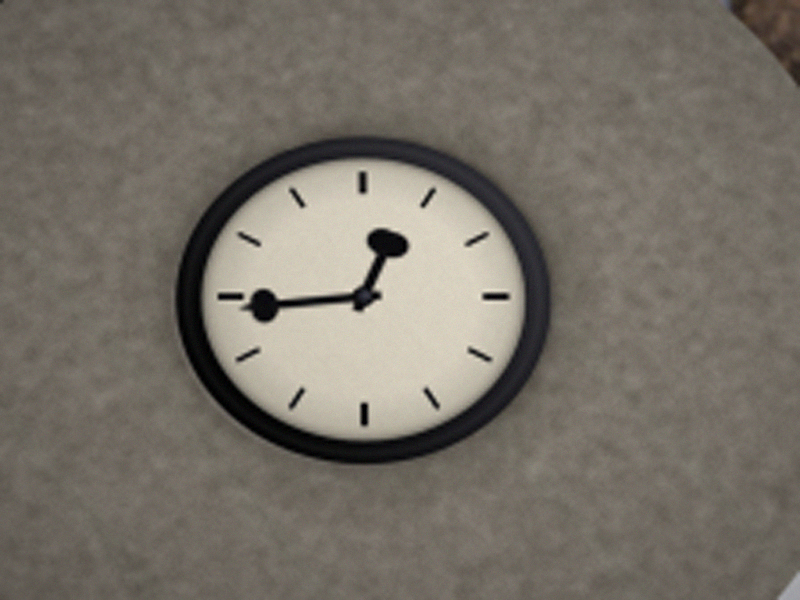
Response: 12:44
